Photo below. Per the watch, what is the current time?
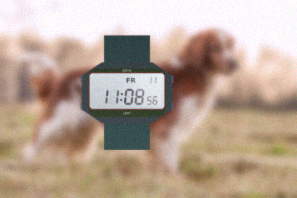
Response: 11:08:56
